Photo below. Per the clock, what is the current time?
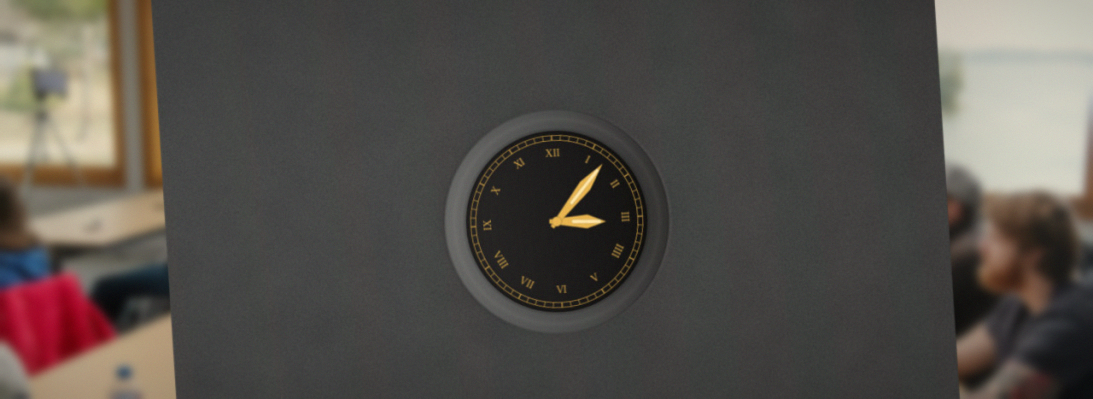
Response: 3:07
